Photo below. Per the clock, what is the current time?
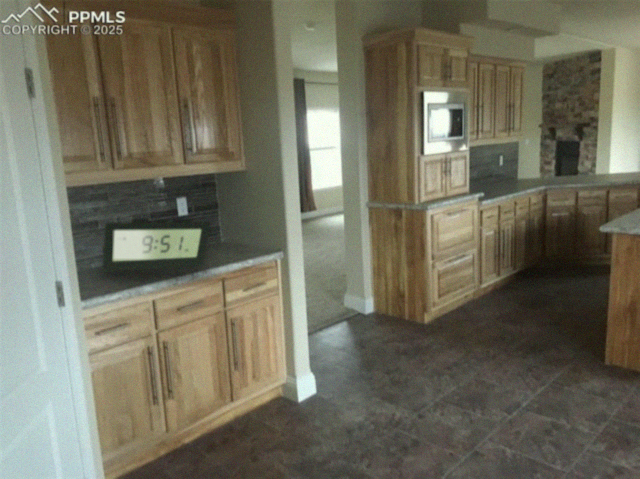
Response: 9:51
